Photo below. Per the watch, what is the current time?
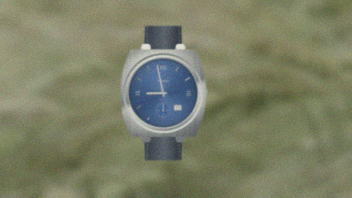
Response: 8:58
